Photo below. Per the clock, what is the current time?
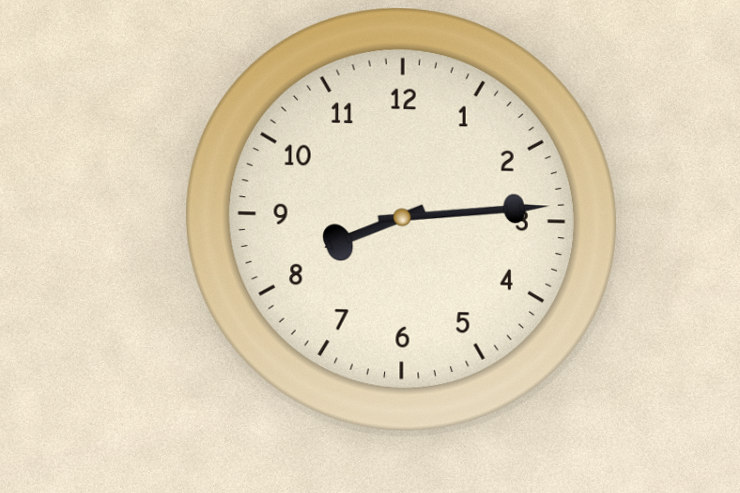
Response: 8:14
